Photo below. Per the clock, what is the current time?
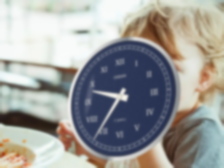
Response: 9:36
